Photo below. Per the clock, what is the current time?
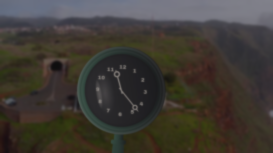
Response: 11:23
